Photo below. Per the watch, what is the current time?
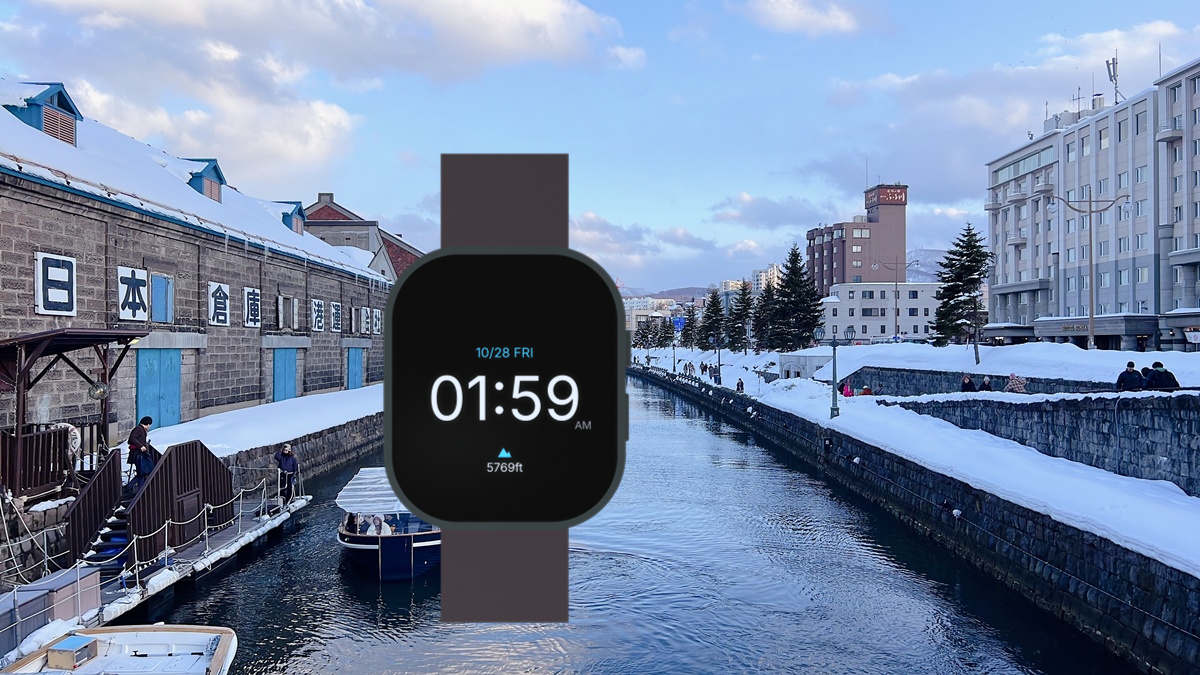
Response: 1:59
